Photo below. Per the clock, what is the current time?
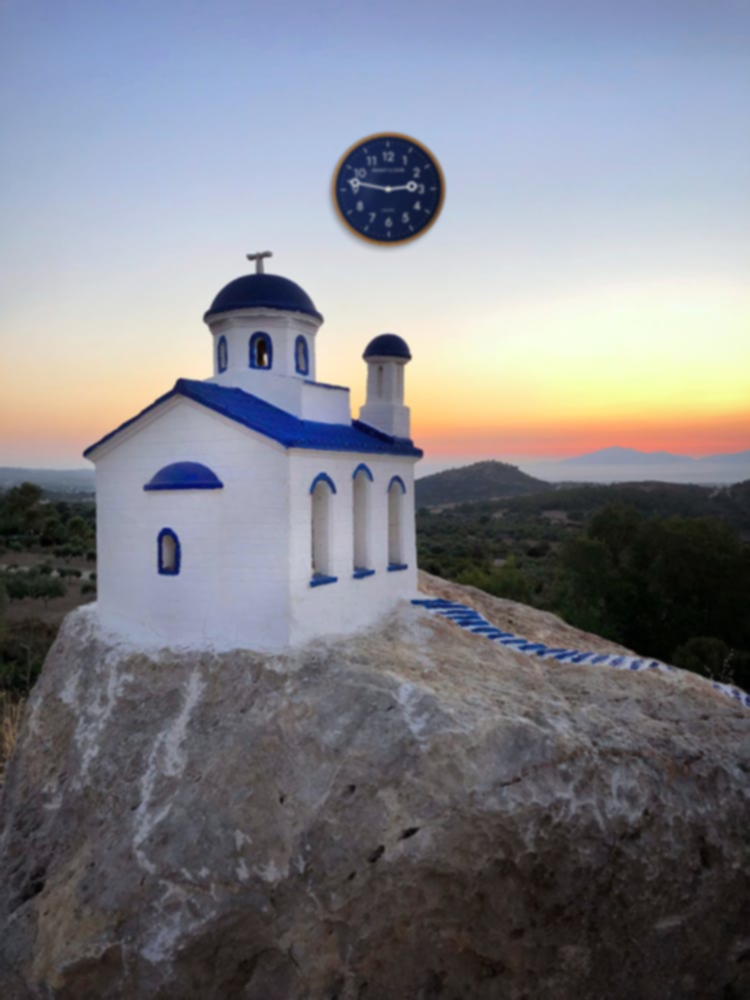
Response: 2:47
